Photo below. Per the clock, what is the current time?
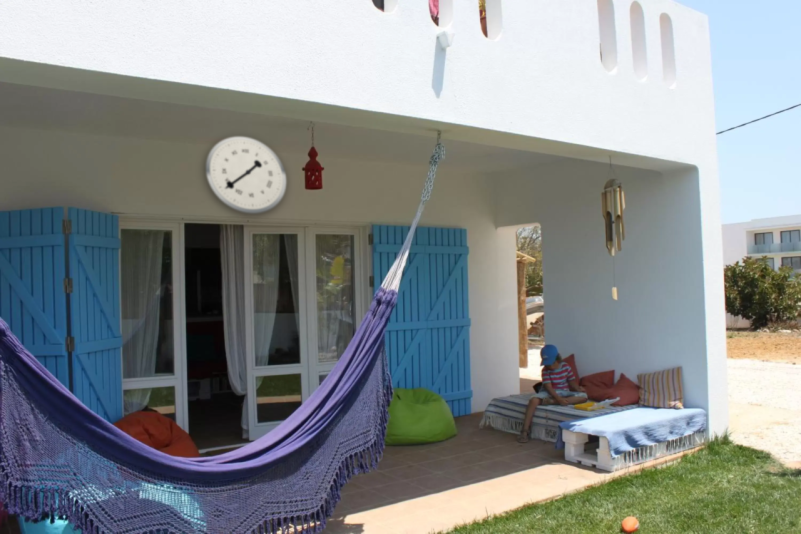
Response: 1:39
